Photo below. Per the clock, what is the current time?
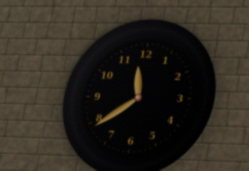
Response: 11:39
